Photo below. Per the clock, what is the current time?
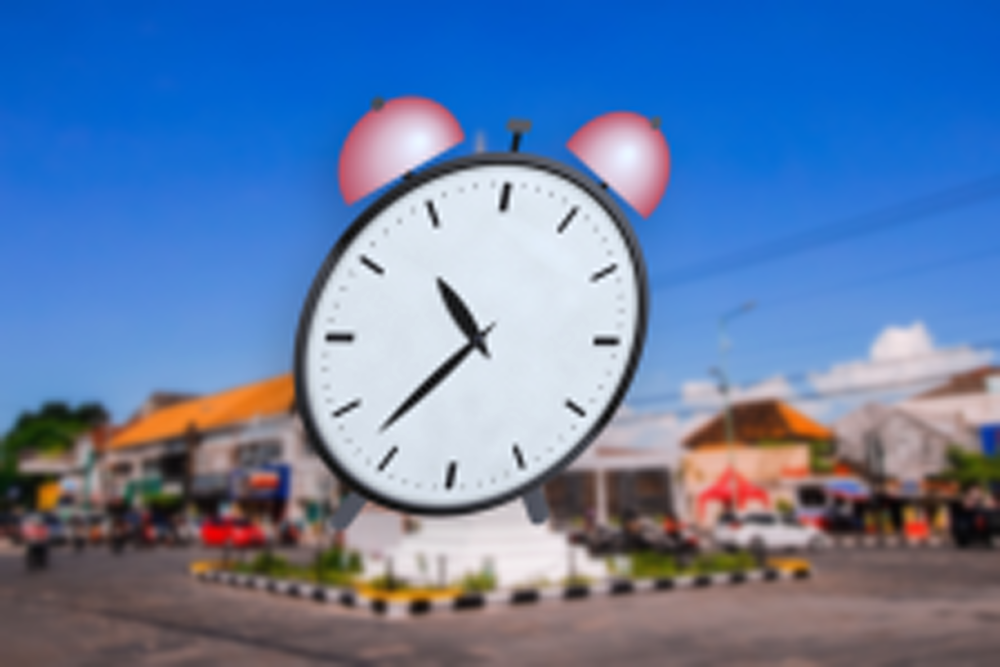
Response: 10:37
